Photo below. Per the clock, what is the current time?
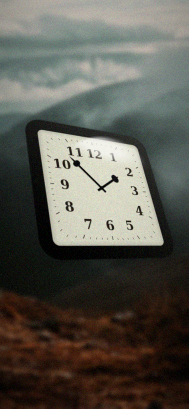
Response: 1:53
